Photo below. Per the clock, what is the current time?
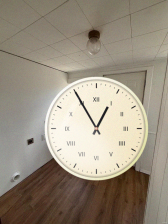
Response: 12:55
